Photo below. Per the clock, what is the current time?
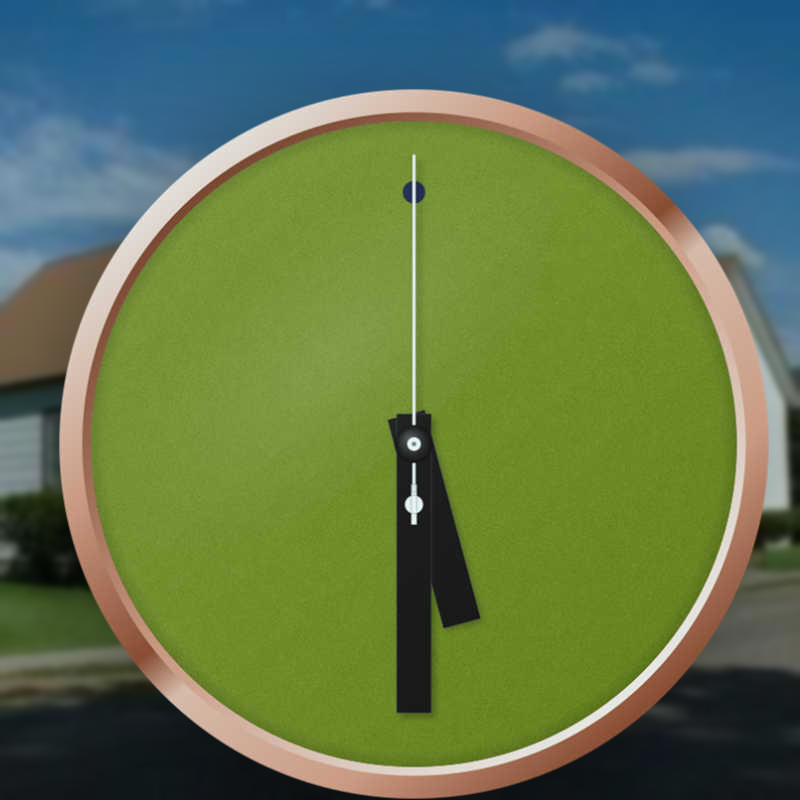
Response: 5:30:00
